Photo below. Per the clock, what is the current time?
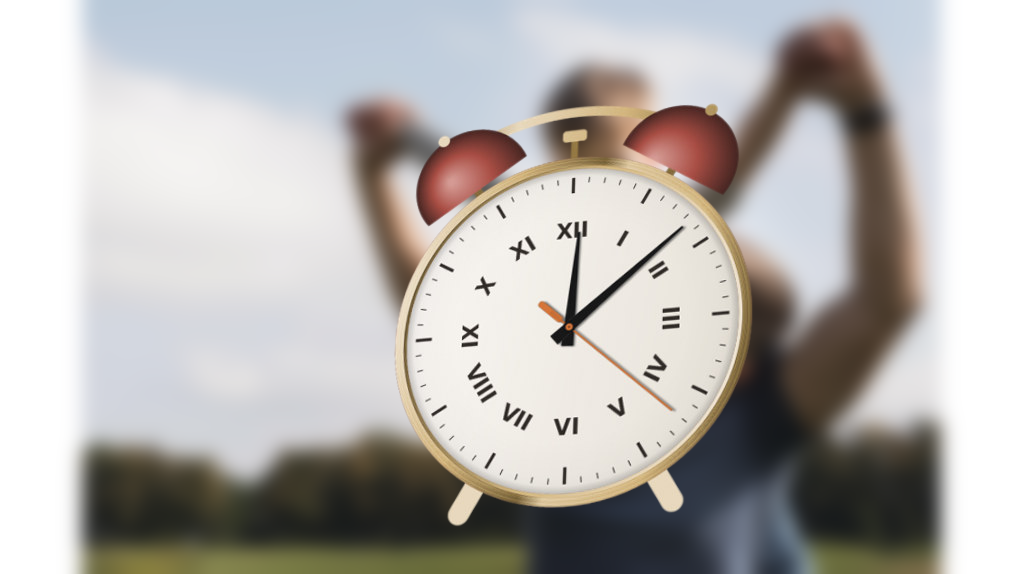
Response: 12:08:22
